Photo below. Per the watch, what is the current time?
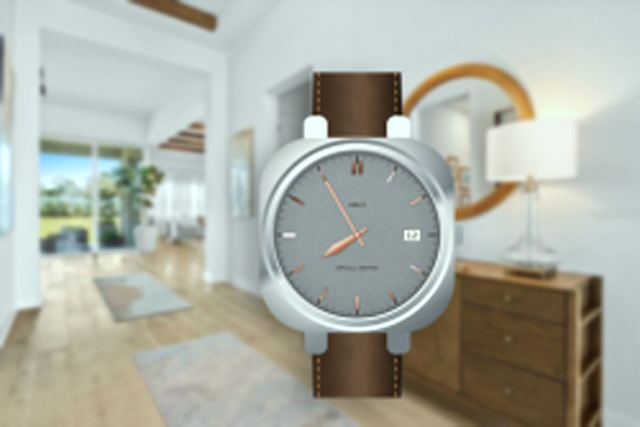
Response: 7:55
